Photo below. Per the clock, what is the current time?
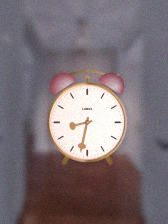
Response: 8:32
